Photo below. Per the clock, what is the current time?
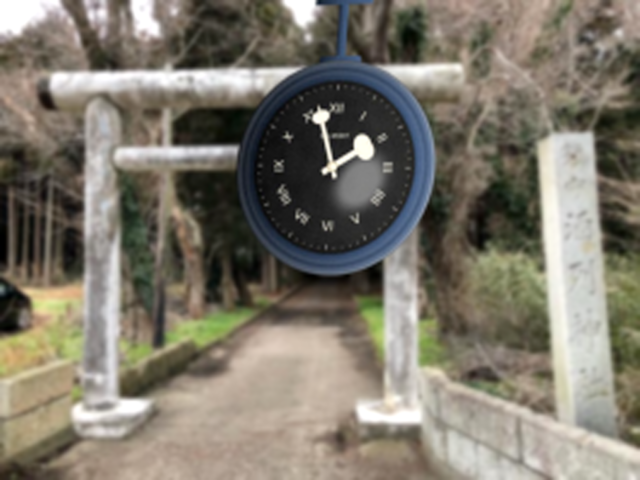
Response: 1:57
